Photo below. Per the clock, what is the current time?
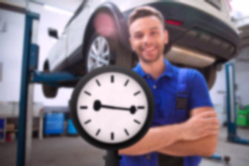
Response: 9:16
